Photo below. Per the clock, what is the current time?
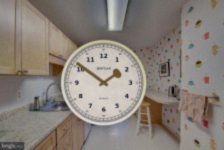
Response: 1:51
